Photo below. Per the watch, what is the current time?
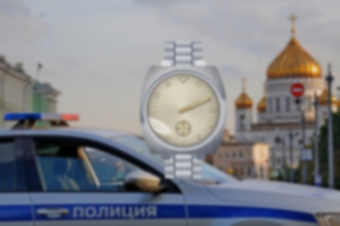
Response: 2:11
